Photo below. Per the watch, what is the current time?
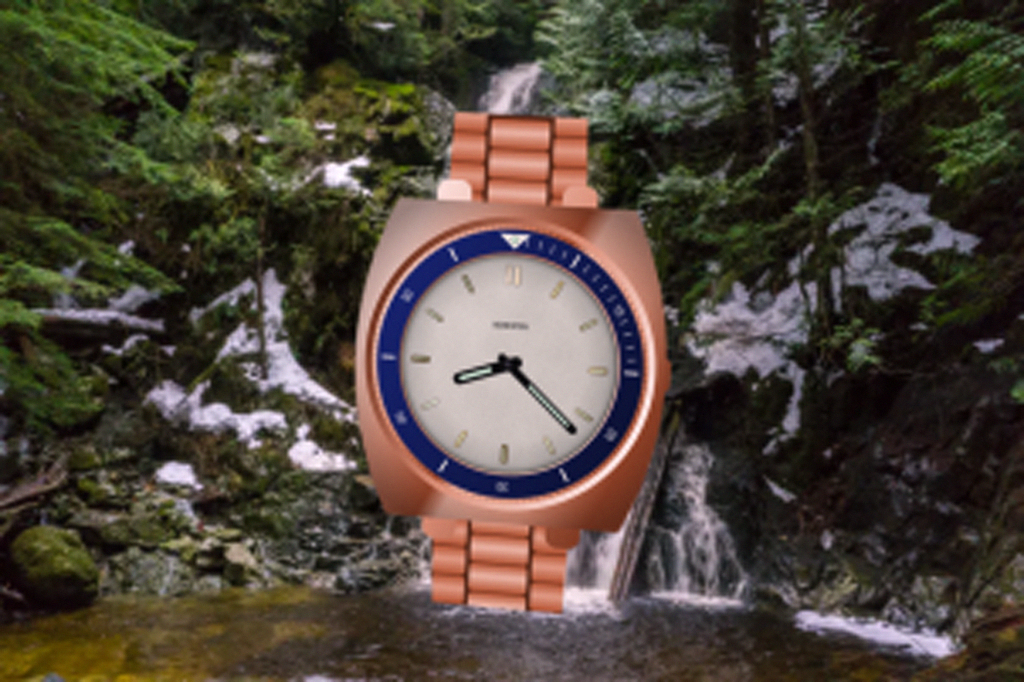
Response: 8:22
